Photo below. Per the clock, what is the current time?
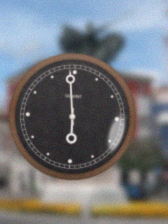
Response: 5:59
